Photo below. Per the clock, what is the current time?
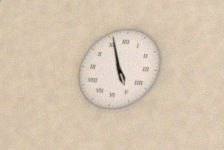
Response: 4:56
